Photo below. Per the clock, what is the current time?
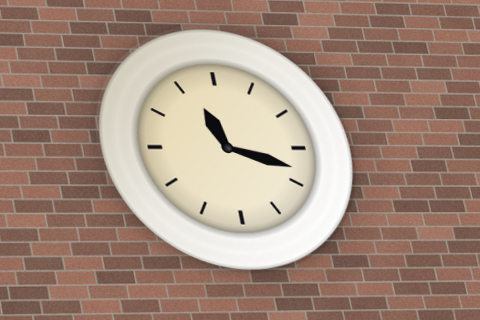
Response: 11:18
